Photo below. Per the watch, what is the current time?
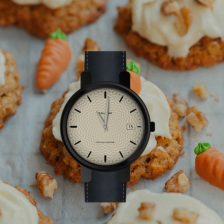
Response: 11:01
